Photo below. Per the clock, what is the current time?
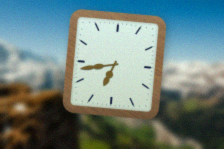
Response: 6:43
